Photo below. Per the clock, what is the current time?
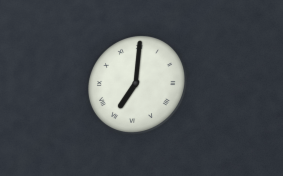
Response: 7:00
